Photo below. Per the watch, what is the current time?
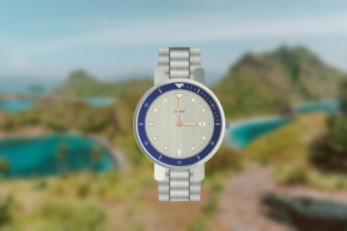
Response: 2:59
